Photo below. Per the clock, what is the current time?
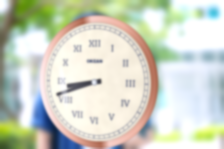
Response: 8:42
